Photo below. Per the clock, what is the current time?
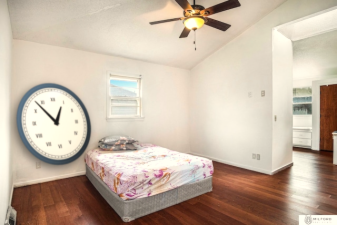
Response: 12:53
